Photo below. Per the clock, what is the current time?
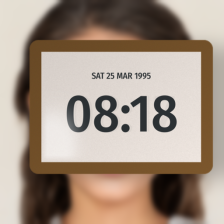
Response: 8:18
